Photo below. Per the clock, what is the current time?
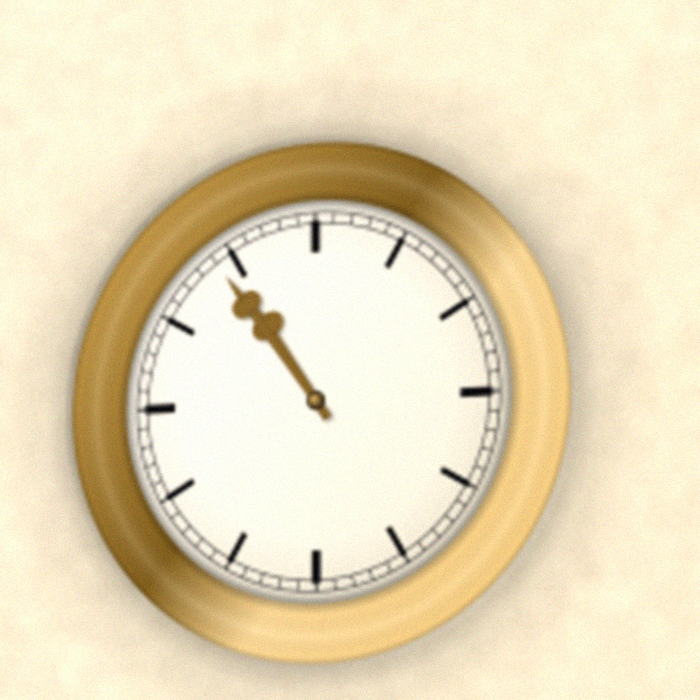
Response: 10:54
